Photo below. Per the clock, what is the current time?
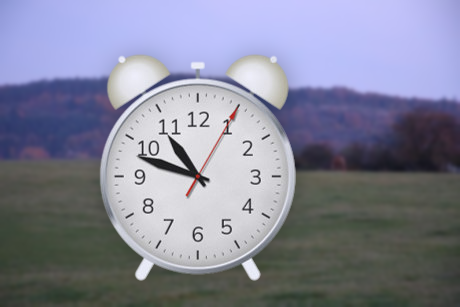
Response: 10:48:05
